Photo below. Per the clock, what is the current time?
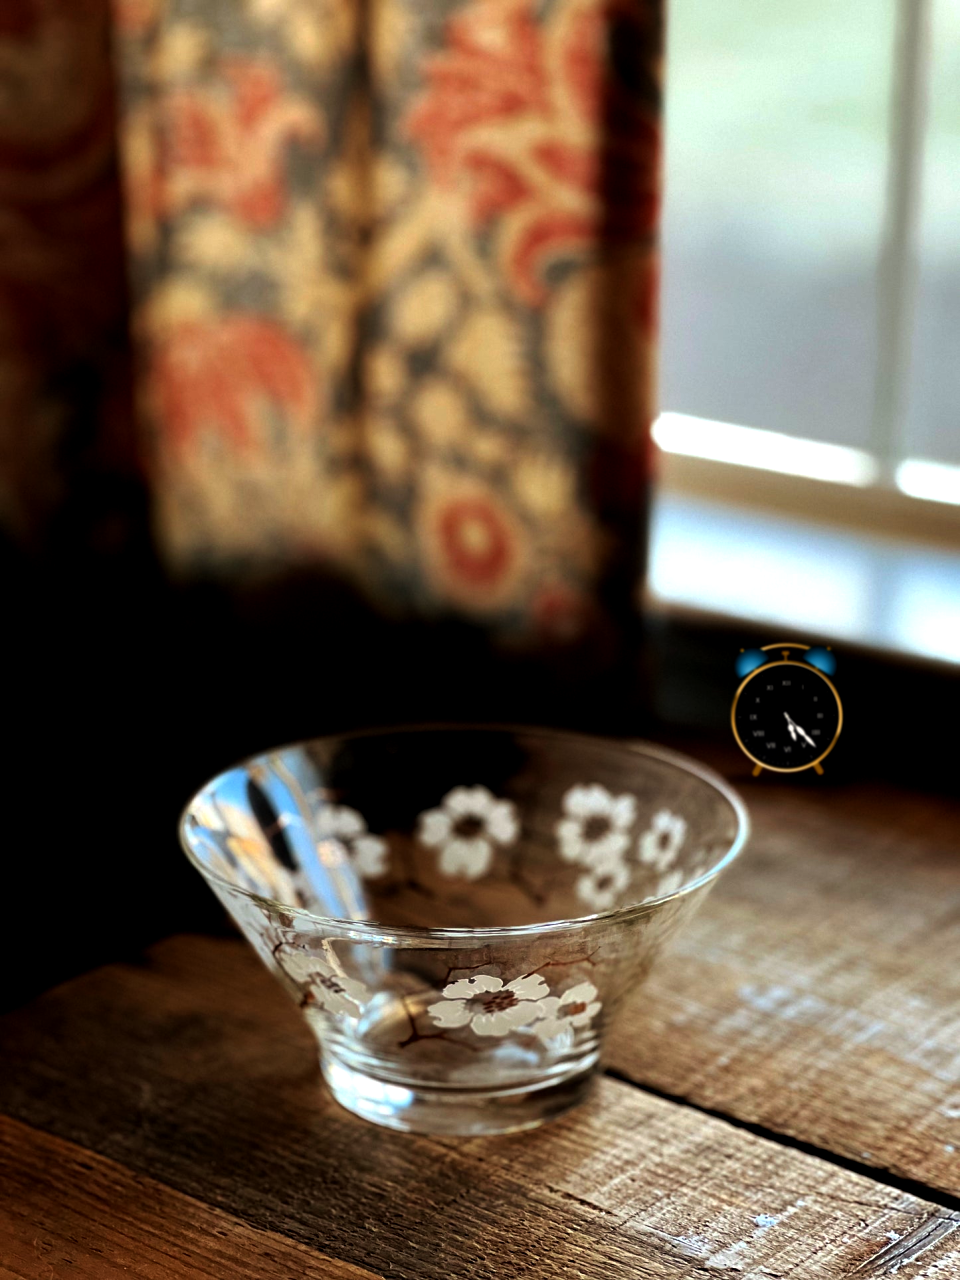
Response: 5:23
